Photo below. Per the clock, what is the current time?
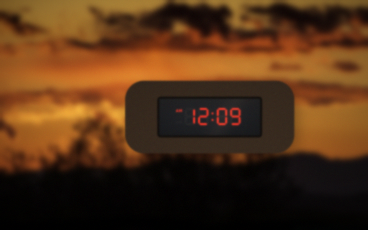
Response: 12:09
